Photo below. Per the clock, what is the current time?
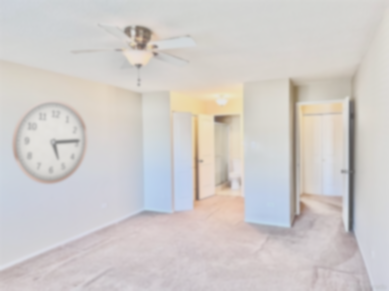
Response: 5:14
